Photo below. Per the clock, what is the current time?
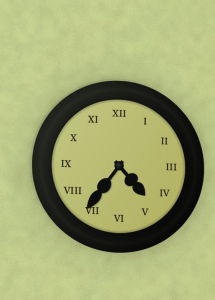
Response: 4:36
